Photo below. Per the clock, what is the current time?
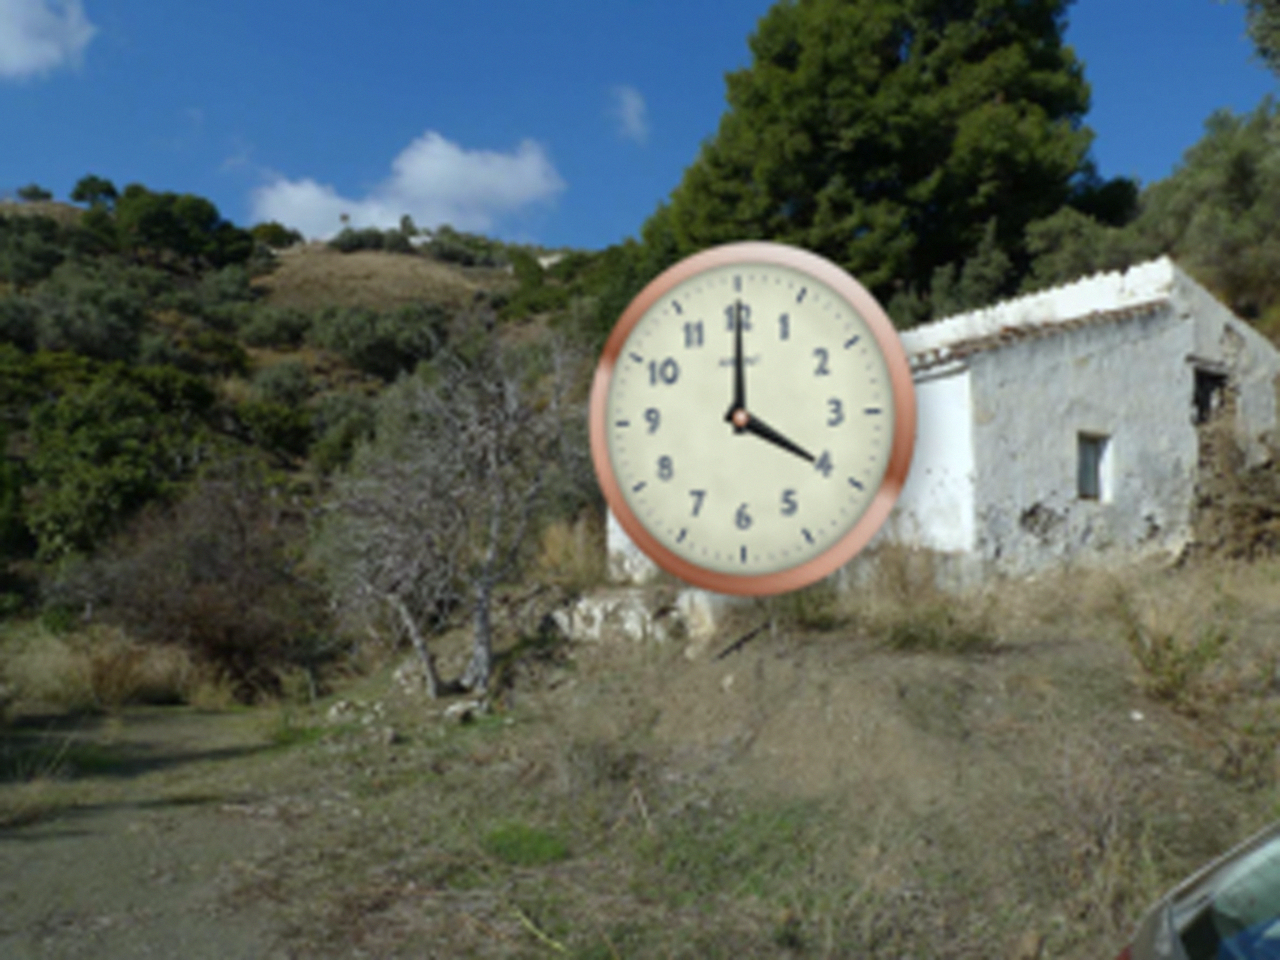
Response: 4:00
